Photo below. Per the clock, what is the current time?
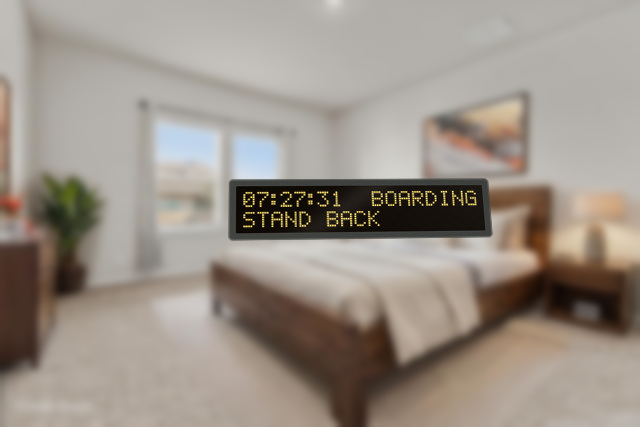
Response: 7:27:31
